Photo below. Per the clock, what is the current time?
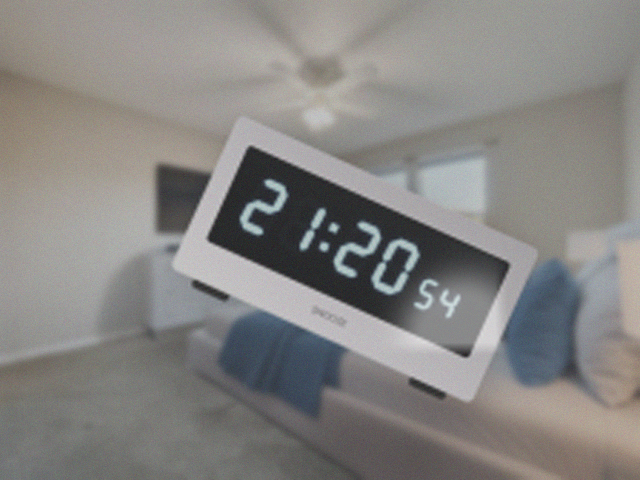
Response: 21:20:54
